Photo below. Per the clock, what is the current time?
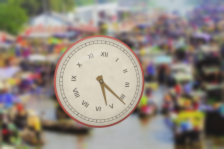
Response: 5:21
